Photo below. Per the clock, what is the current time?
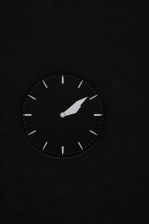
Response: 2:09
